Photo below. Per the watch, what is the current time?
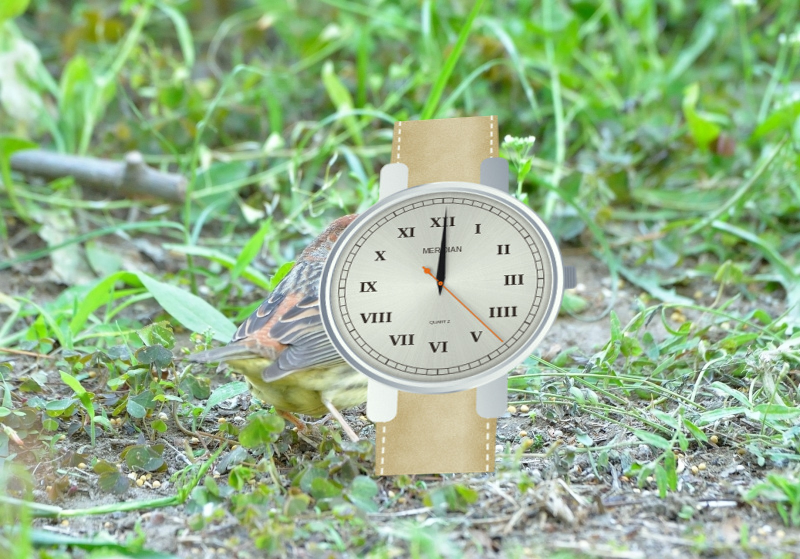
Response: 12:00:23
